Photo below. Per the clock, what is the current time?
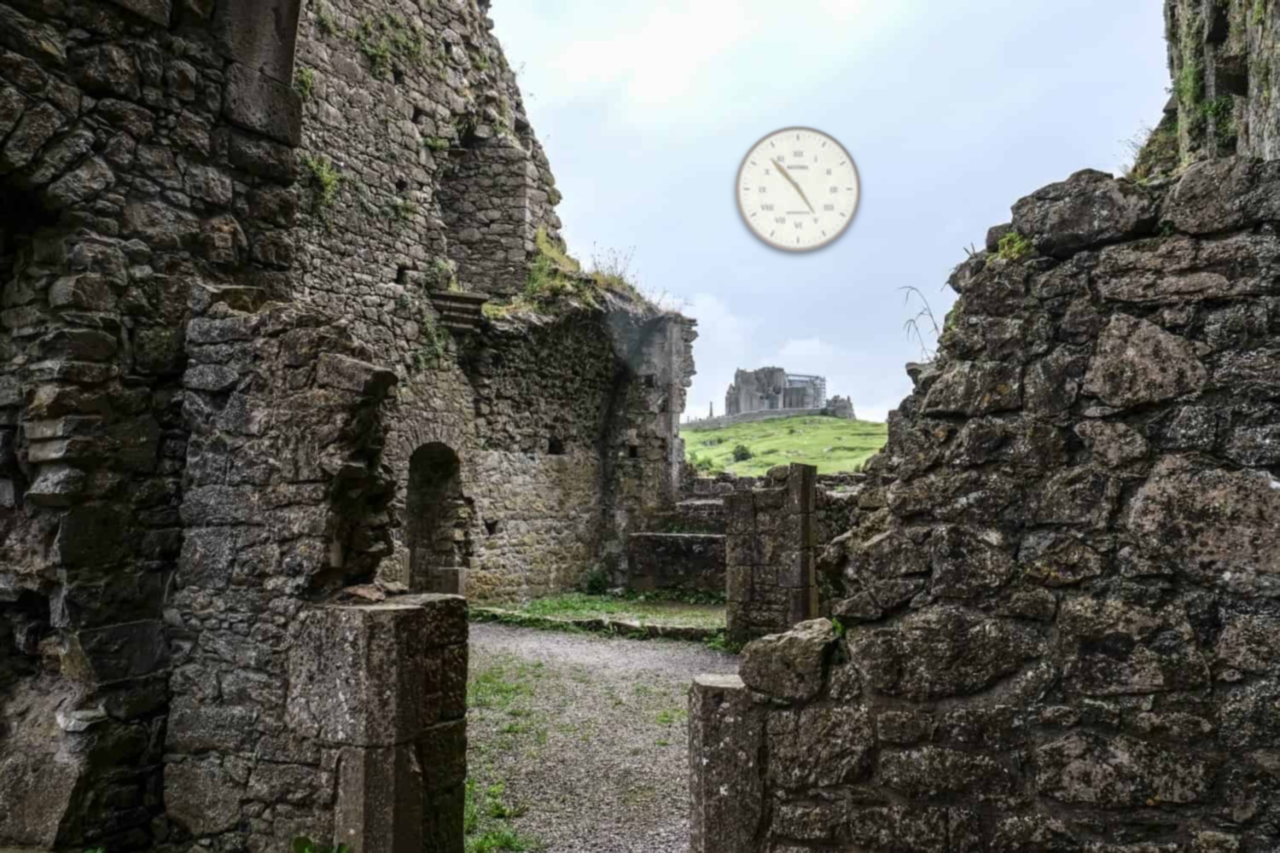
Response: 4:53
